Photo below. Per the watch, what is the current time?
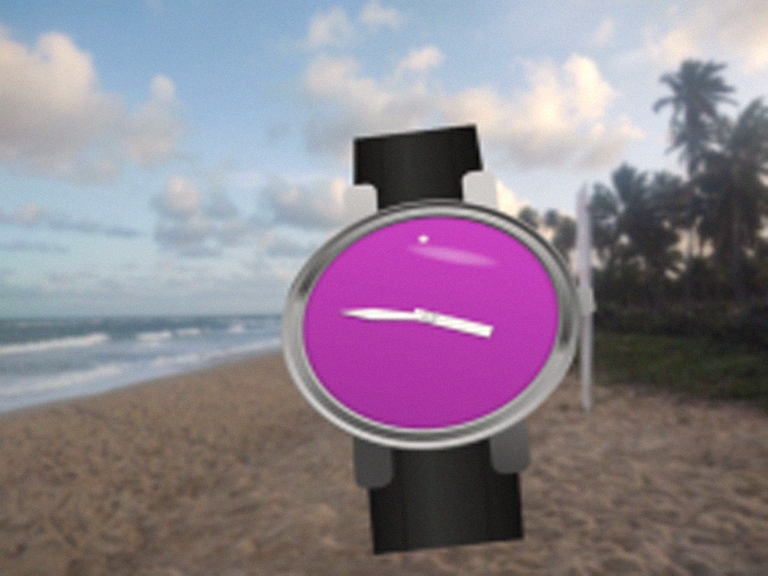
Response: 3:47
